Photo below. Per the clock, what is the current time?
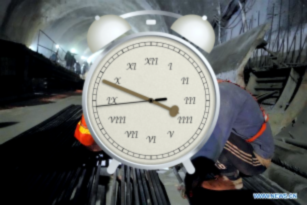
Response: 3:48:44
